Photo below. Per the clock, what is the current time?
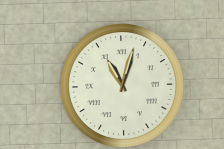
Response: 11:03
